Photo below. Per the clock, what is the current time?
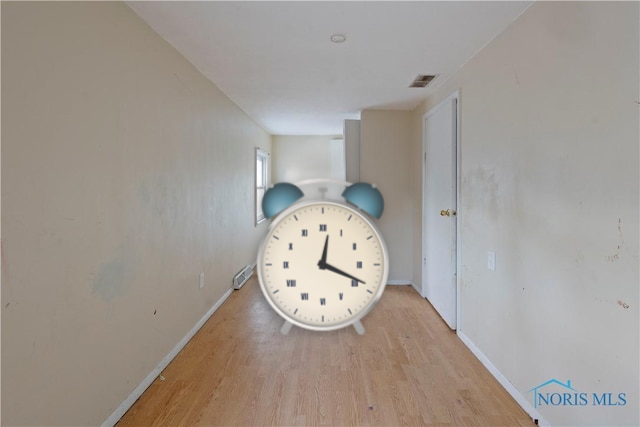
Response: 12:19
